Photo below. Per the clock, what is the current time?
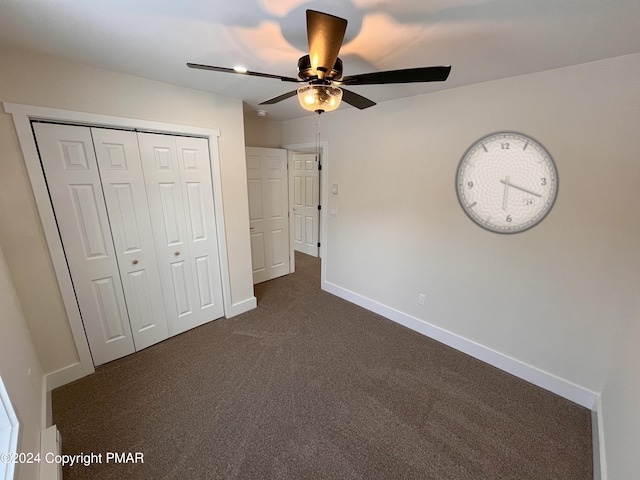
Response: 6:19
